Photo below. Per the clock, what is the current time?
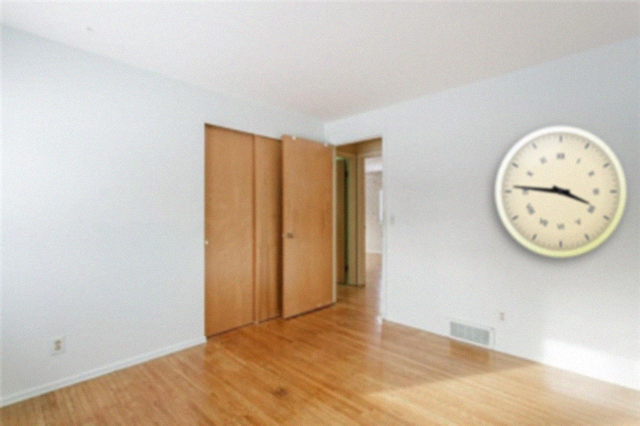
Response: 3:46
